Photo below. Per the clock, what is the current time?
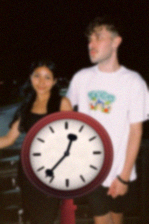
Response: 12:37
